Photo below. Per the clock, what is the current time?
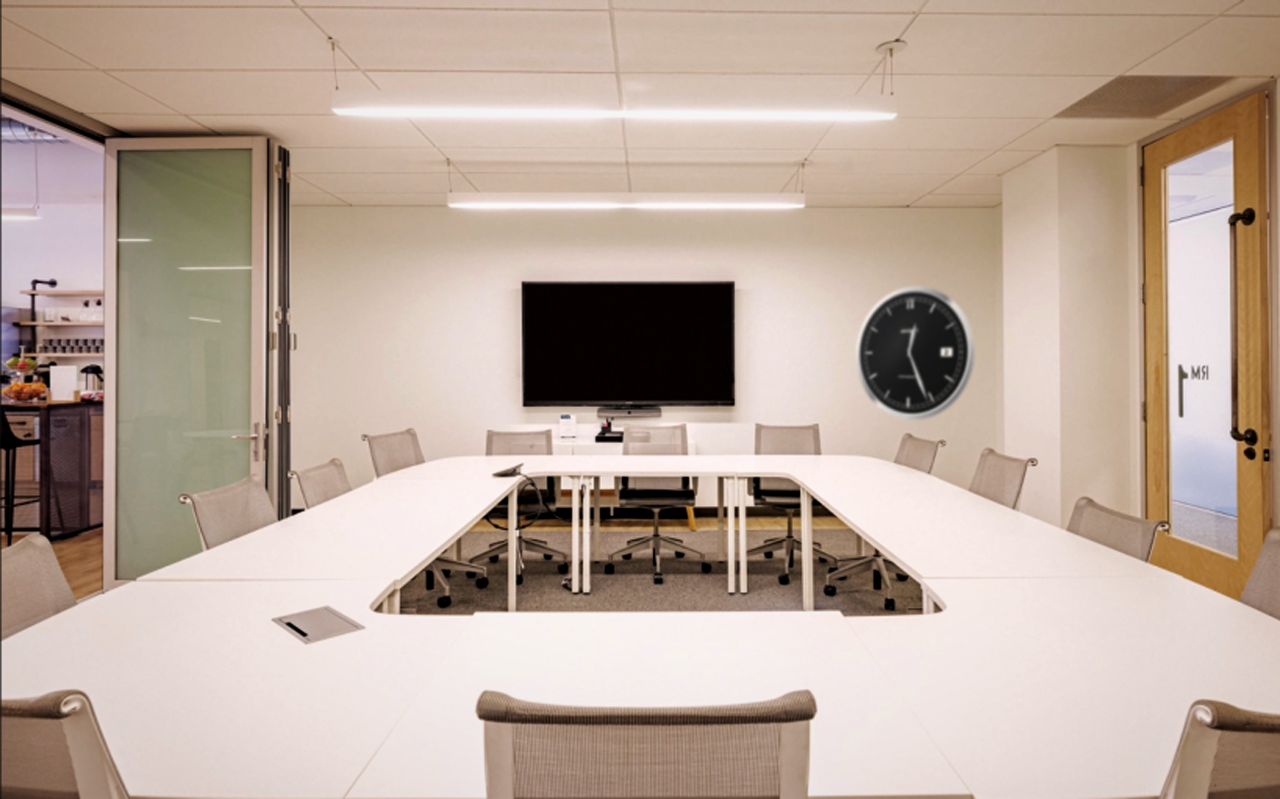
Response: 12:26
